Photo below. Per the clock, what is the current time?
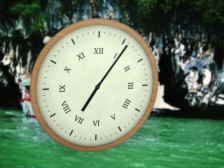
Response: 7:06
